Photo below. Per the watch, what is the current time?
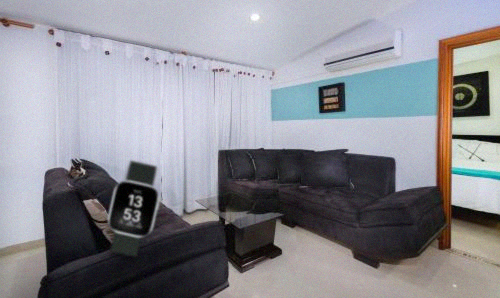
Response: 13:53
